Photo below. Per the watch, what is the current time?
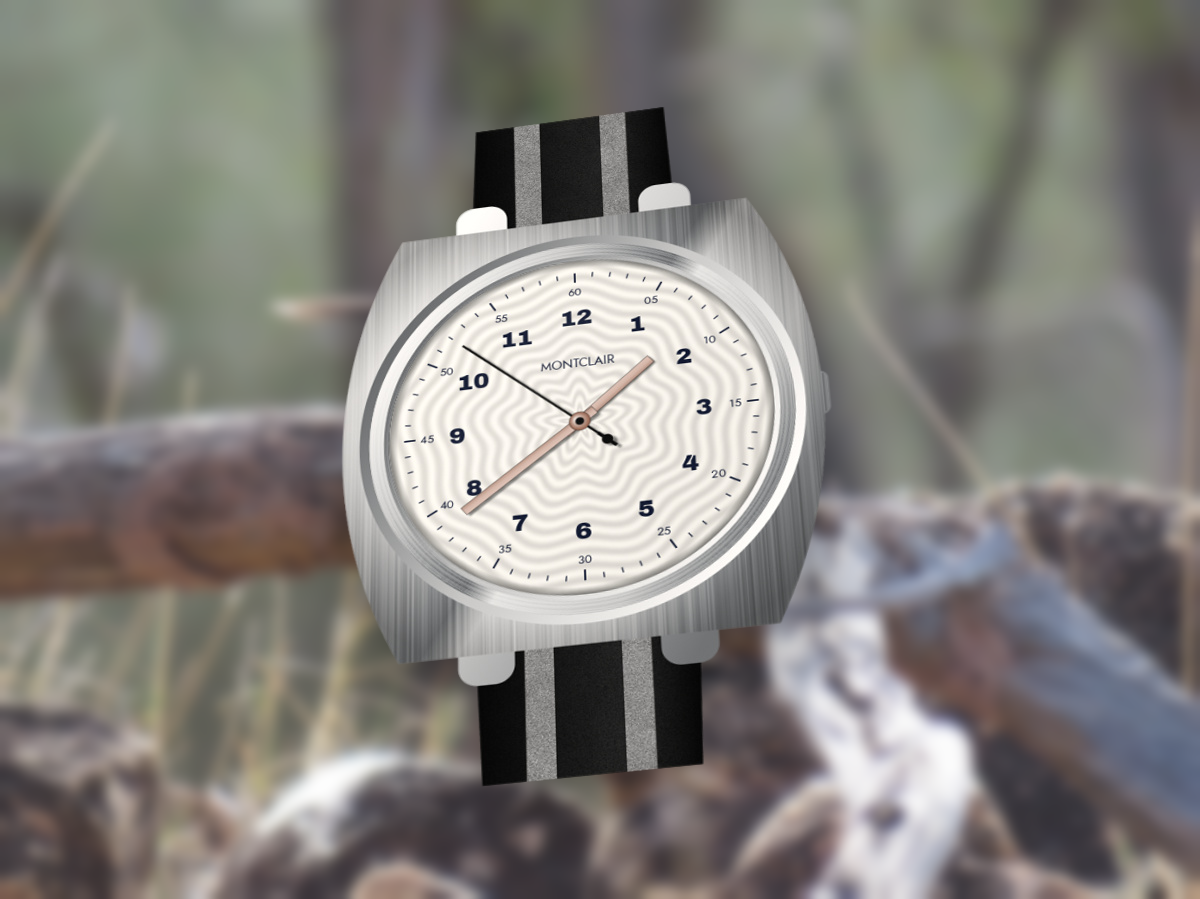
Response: 1:38:52
